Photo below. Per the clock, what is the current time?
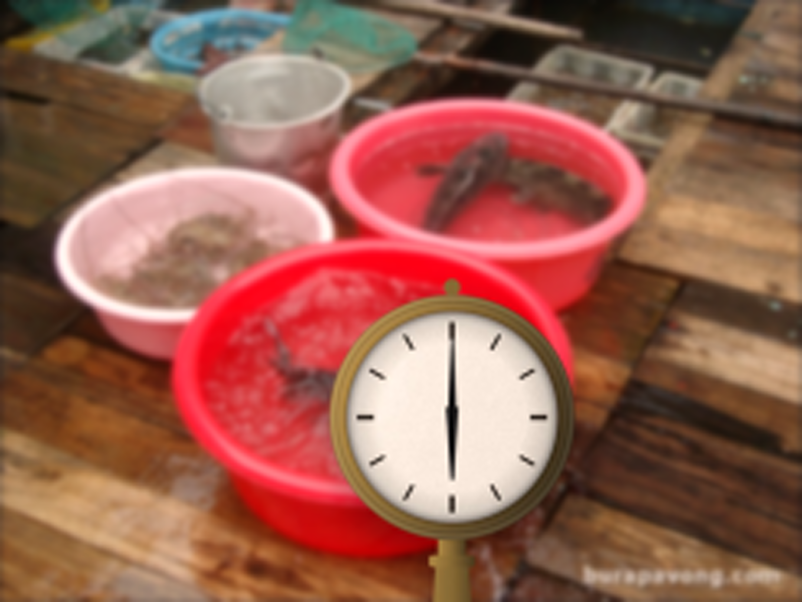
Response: 6:00
